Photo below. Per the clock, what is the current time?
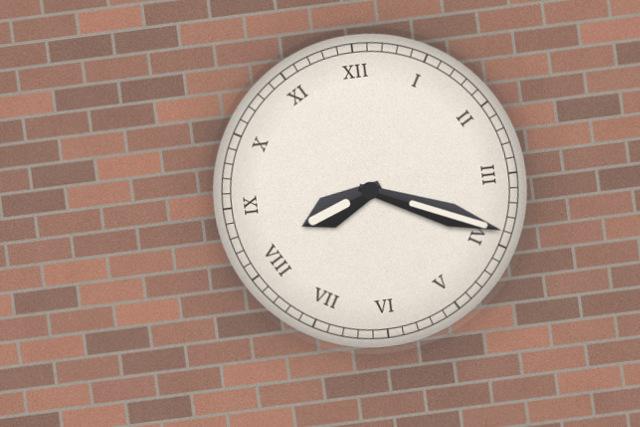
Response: 8:19
